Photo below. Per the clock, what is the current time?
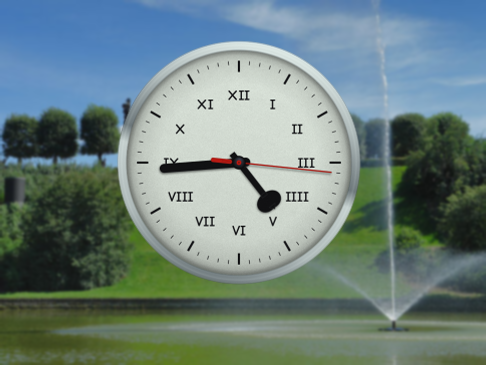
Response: 4:44:16
